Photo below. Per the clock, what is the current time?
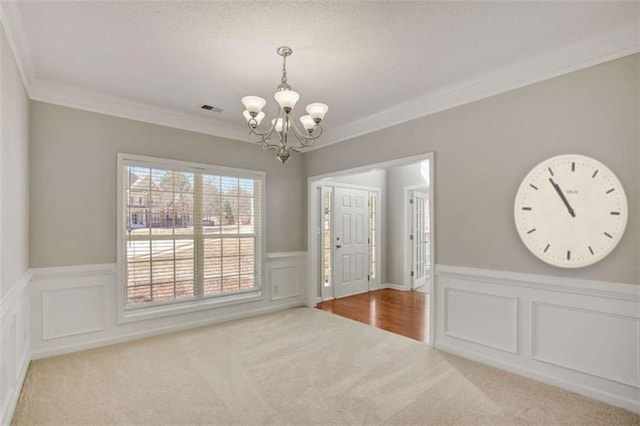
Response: 10:54
